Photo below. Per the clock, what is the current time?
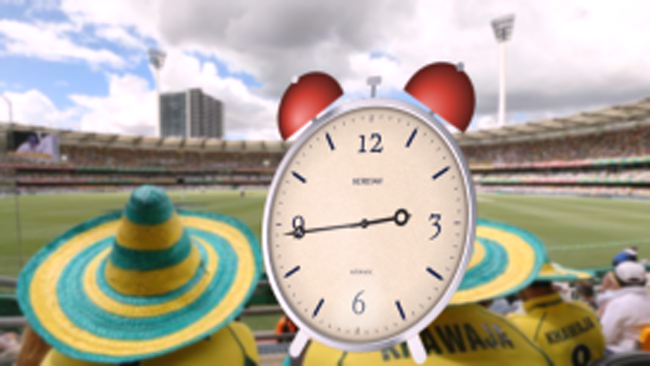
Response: 2:44
